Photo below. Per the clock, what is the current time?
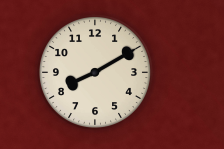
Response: 8:10
